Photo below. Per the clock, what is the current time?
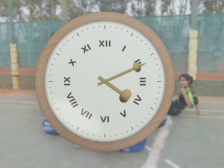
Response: 4:11
